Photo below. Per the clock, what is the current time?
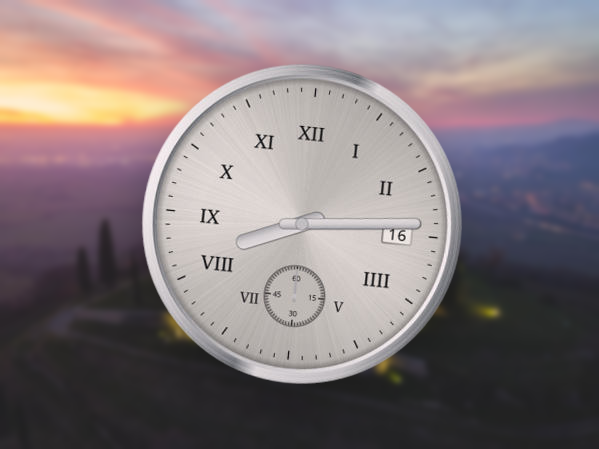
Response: 8:14
